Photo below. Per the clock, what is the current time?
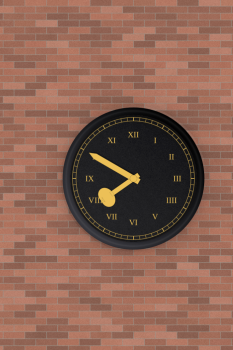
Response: 7:50
